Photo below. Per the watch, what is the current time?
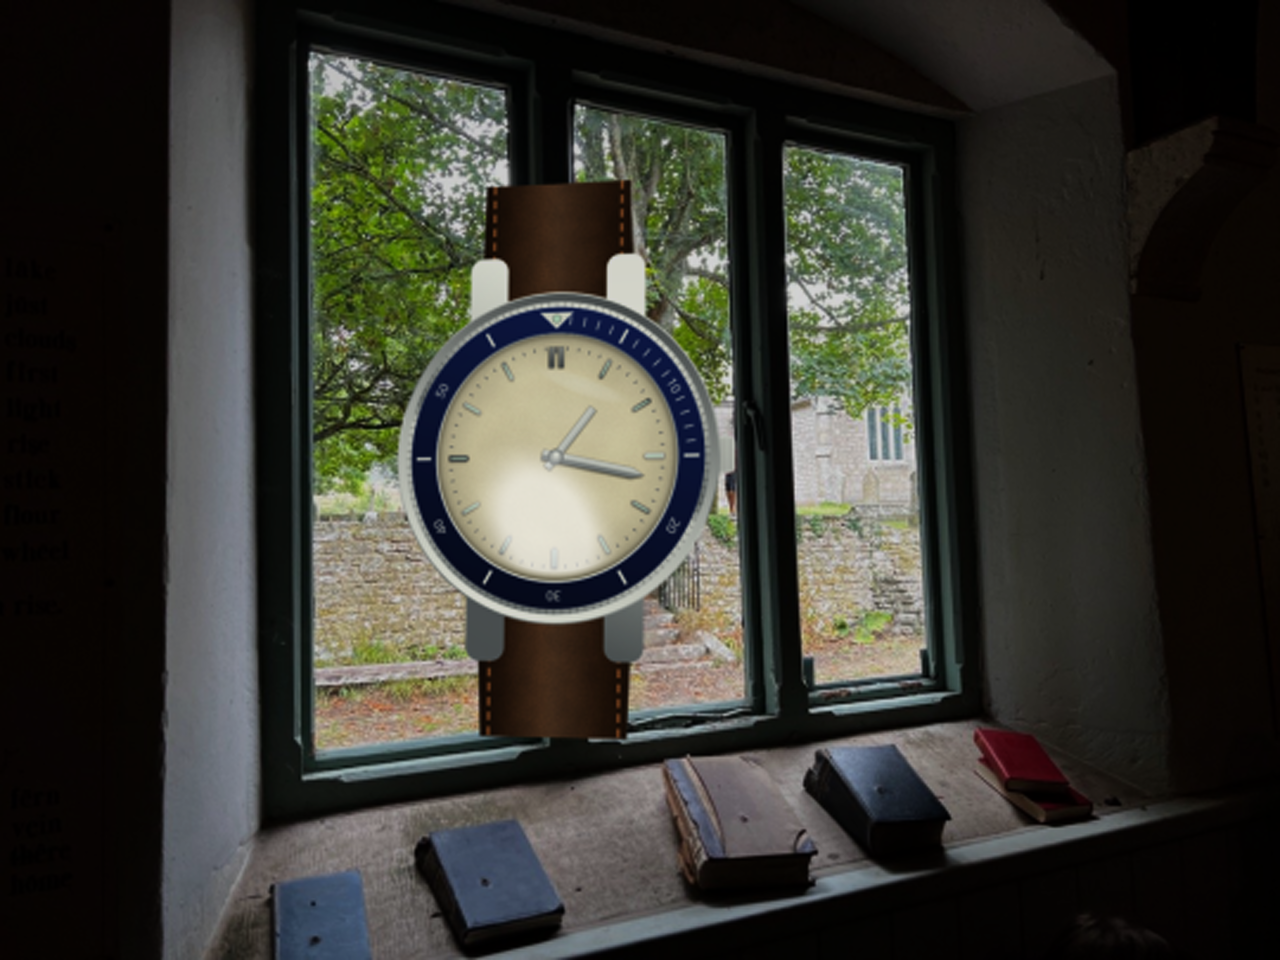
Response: 1:17
